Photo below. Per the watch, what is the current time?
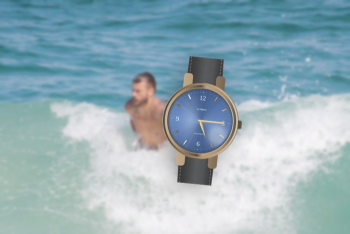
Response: 5:15
